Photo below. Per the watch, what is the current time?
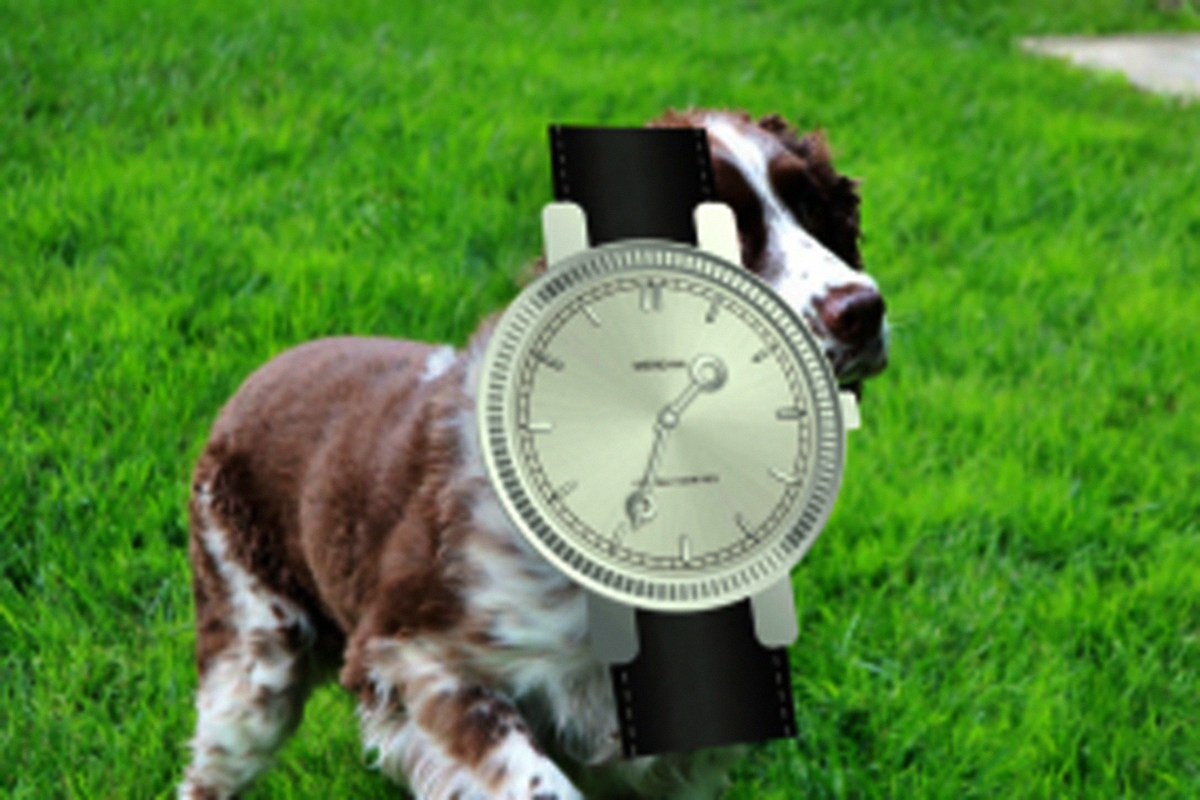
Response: 1:34
